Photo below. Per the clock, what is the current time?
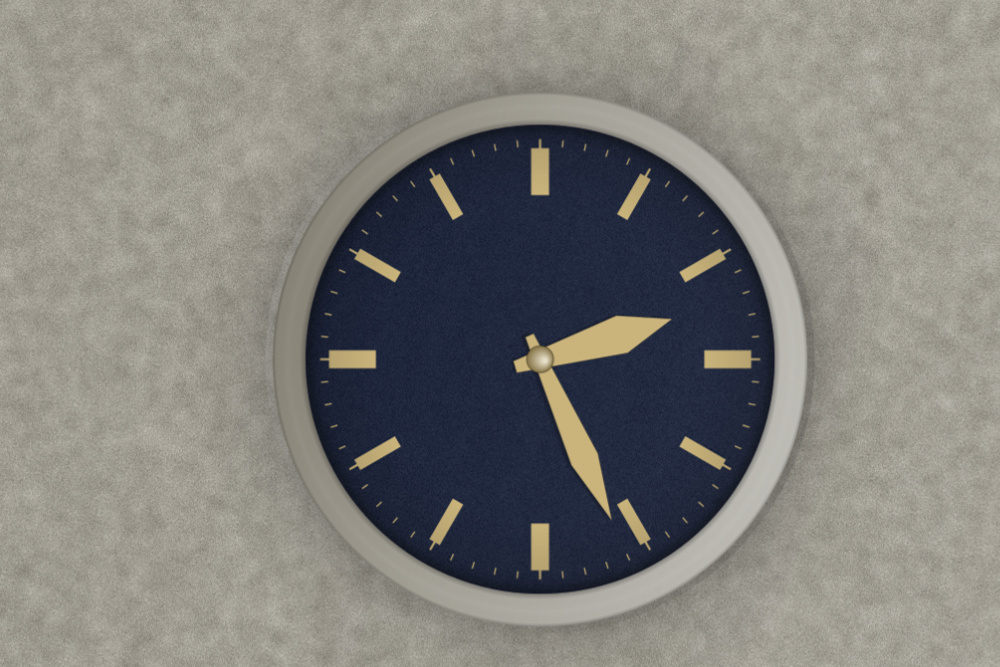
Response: 2:26
